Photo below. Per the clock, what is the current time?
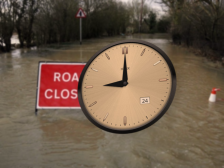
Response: 9:00
